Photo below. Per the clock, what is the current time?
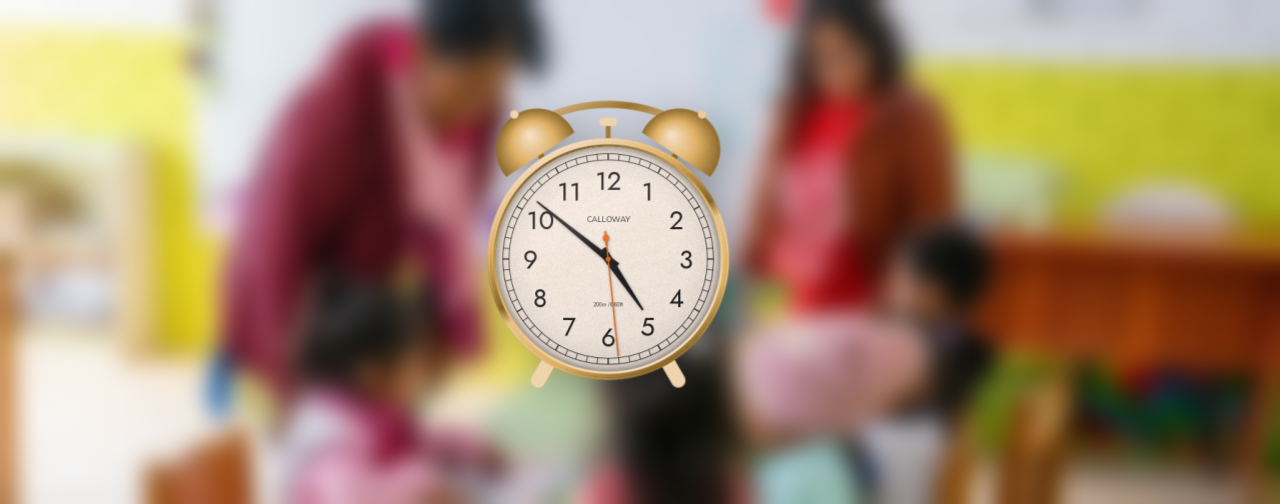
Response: 4:51:29
